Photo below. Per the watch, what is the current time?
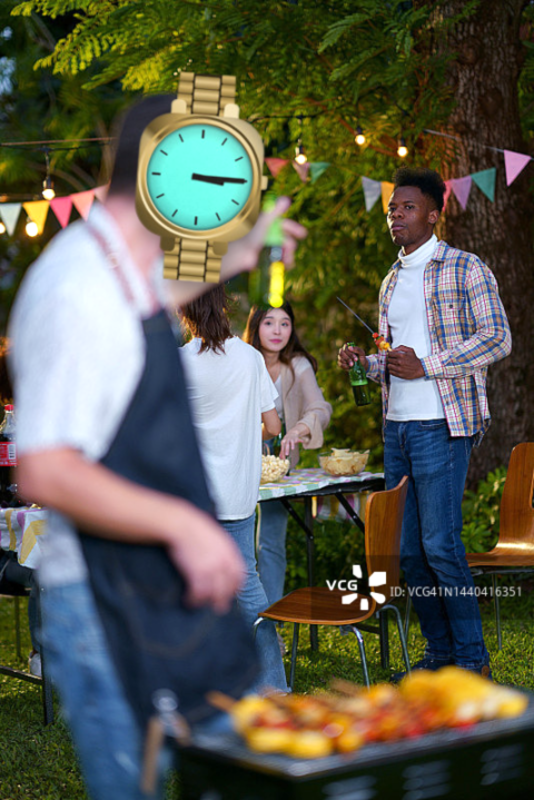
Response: 3:15
